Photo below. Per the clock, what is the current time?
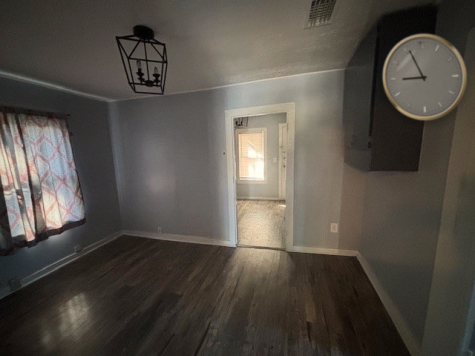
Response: 8:56
